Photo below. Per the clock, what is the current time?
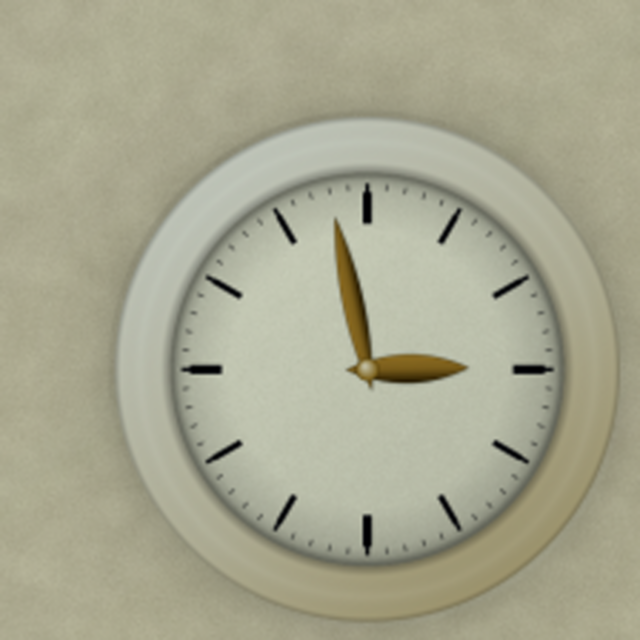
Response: 2:58
